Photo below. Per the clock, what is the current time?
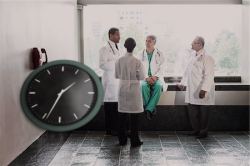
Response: 1:34
